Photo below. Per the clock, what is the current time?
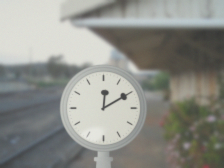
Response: 12:10
